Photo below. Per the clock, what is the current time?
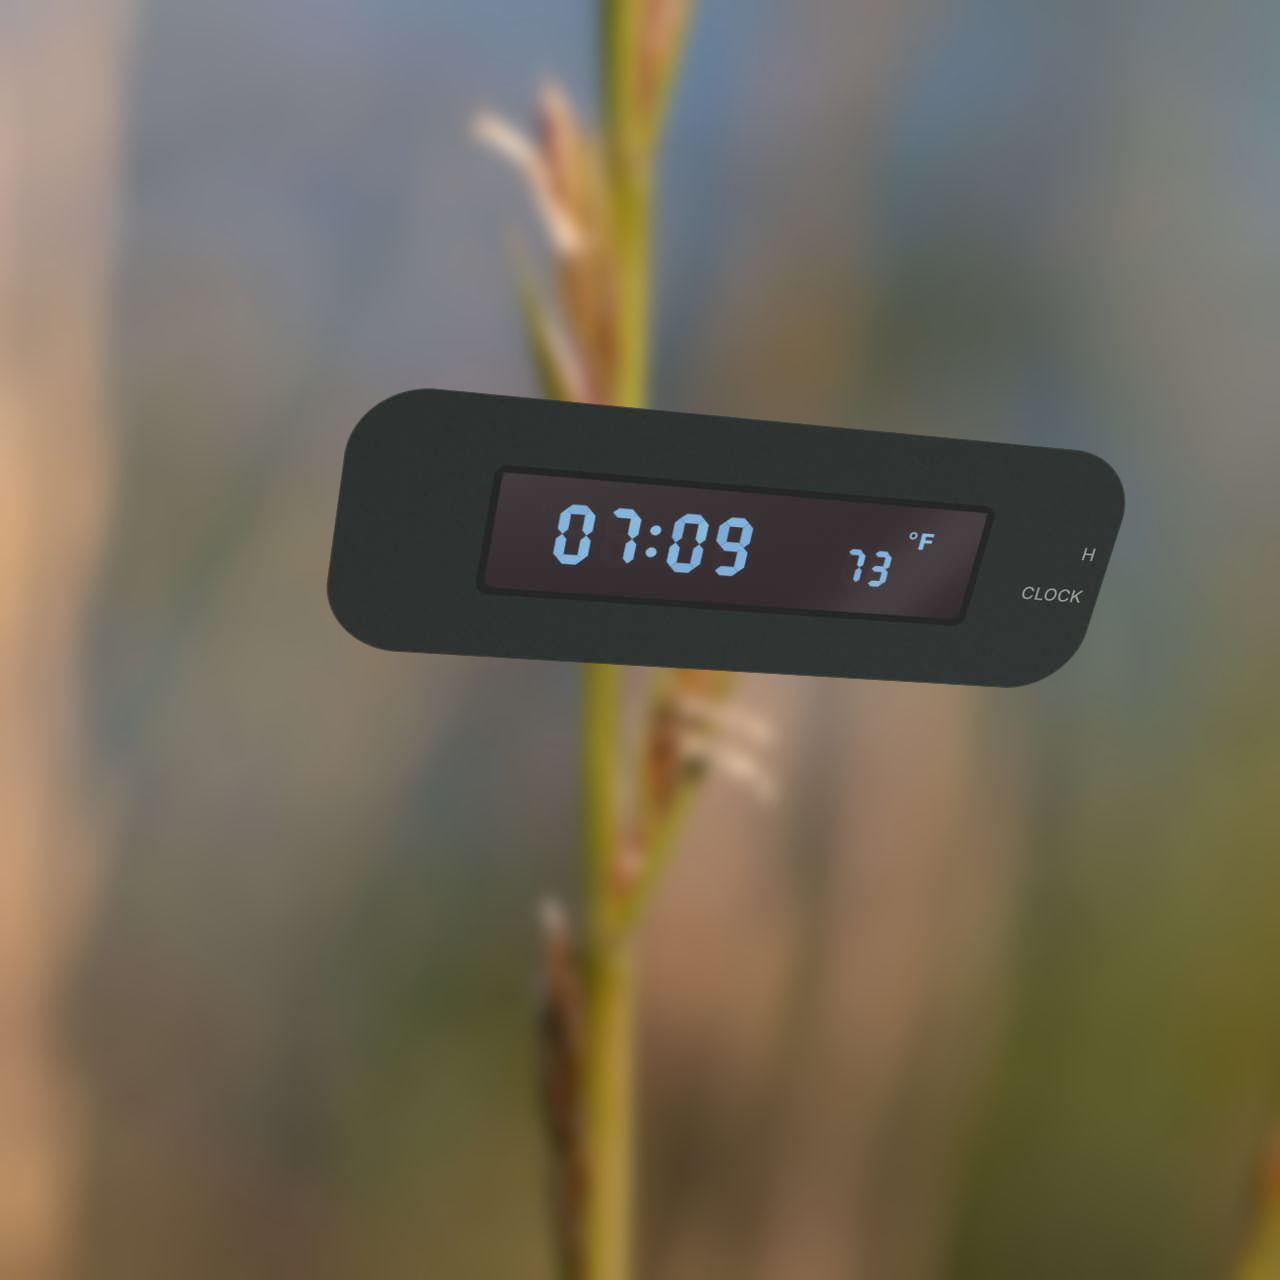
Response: 7:09
